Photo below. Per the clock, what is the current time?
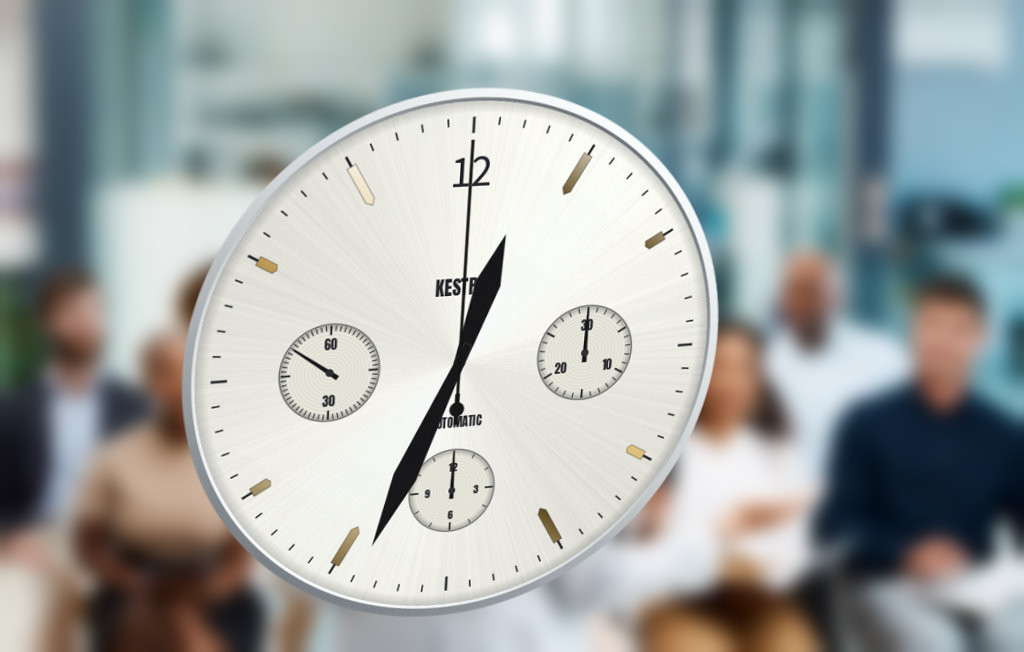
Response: 12:33:51
